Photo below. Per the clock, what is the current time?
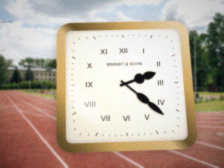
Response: 2:22
